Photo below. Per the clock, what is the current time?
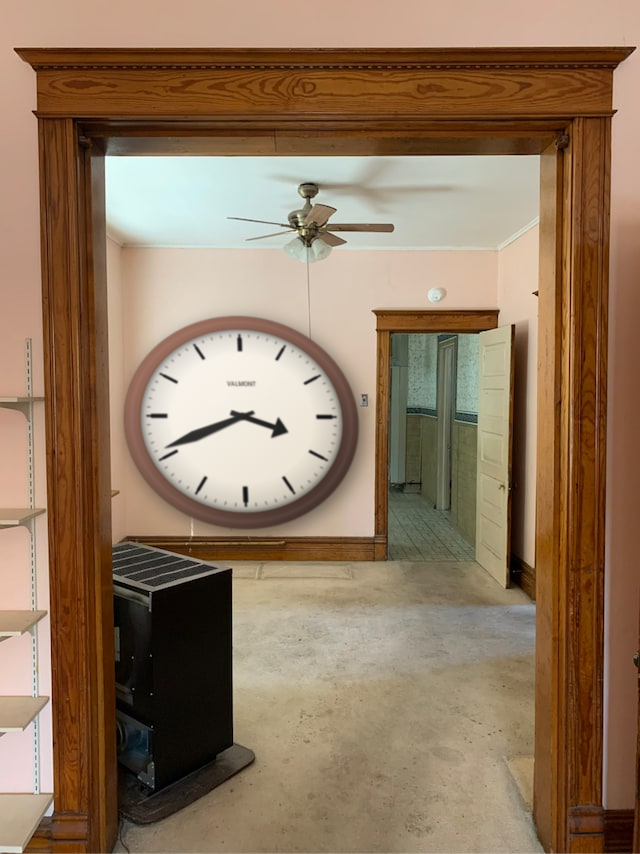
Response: 3:41
